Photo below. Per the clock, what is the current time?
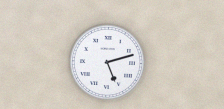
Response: 5:12
